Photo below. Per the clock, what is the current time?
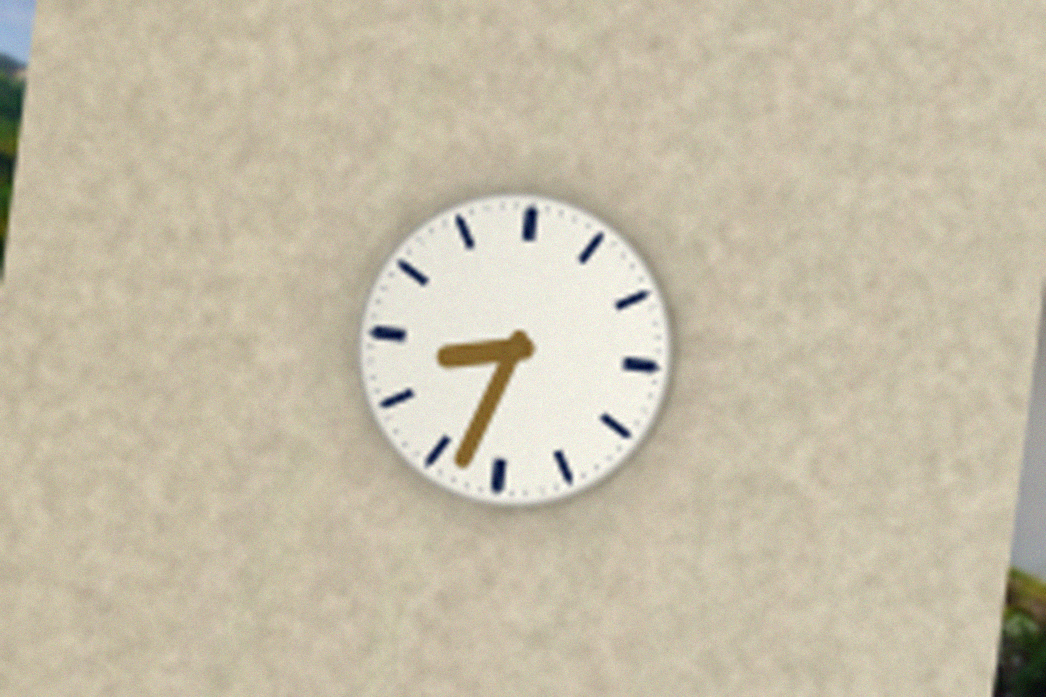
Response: 8:33
